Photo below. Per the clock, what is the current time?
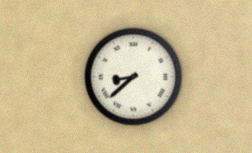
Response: 8:38
